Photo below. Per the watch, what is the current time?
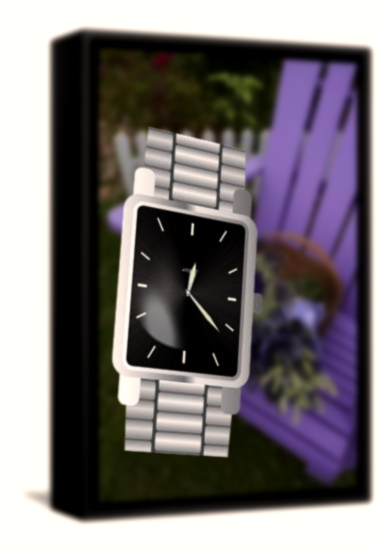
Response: 12:22
